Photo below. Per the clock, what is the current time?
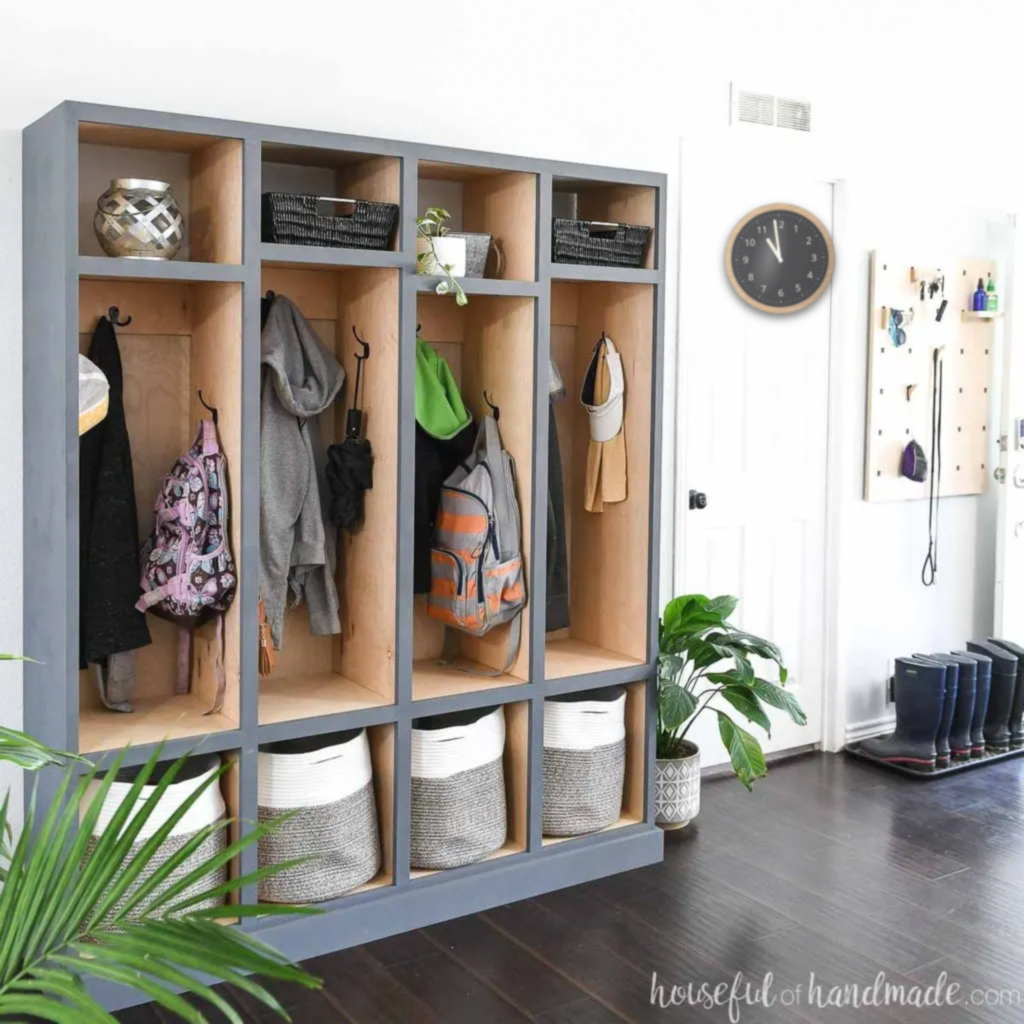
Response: 10:59
